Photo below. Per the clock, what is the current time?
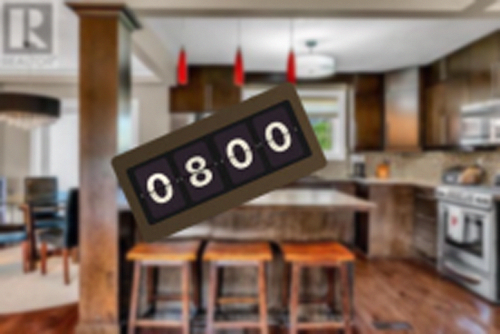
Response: 8:00
